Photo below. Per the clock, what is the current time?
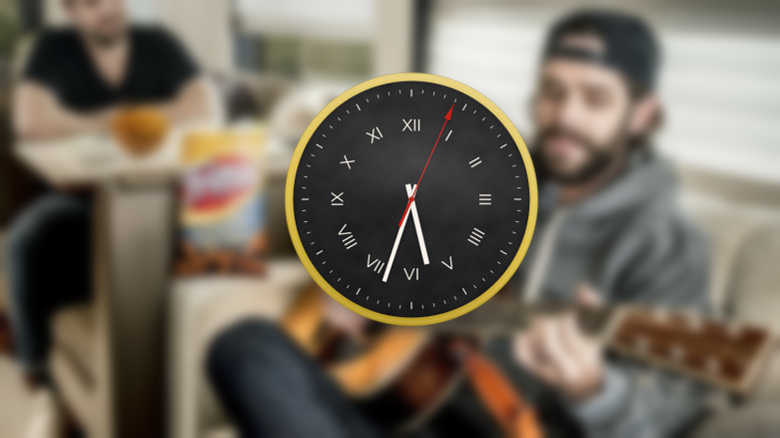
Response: 5:33:04
